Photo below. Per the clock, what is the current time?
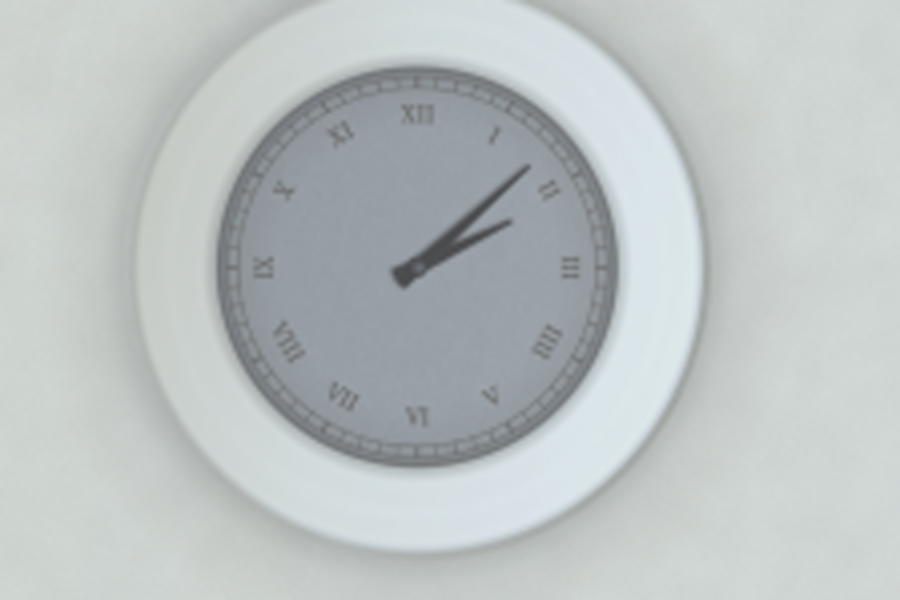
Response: 2:08
